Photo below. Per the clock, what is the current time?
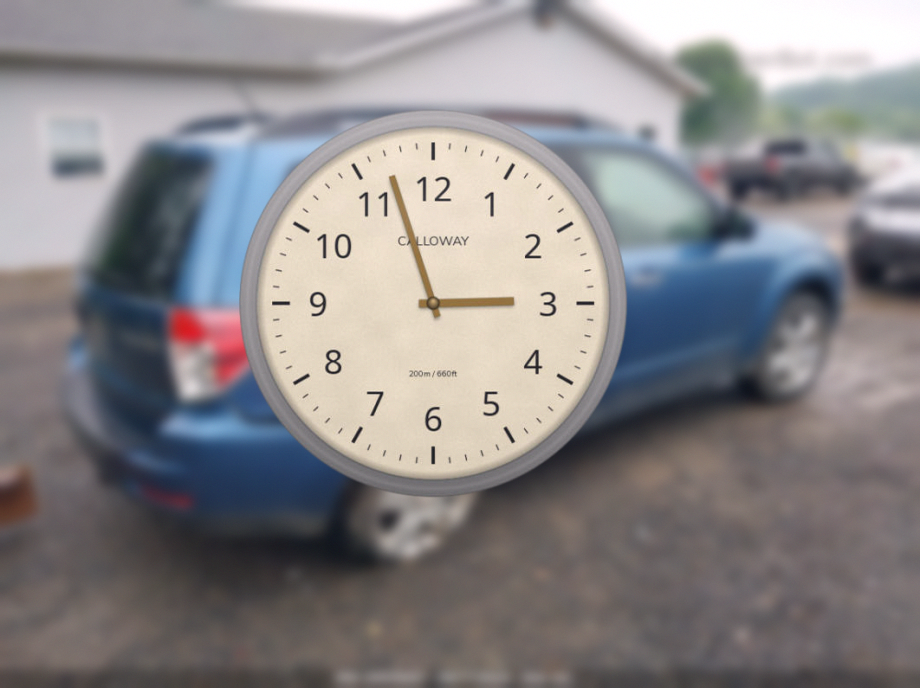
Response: 2:57
